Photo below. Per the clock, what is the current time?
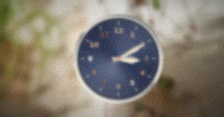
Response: 3:10
